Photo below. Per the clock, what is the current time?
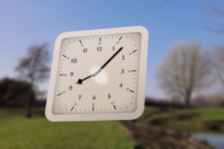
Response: 8:07
